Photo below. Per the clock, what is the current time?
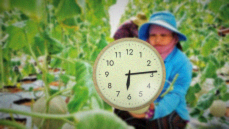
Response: 6:14
